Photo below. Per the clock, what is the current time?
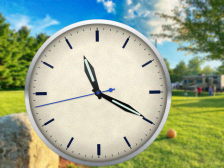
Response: 11:19:43
